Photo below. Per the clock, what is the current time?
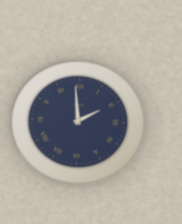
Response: 1:59
